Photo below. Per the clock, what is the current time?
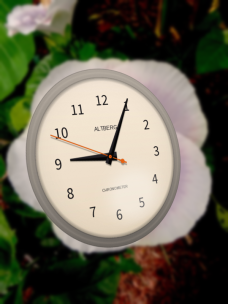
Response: 9:04:49
